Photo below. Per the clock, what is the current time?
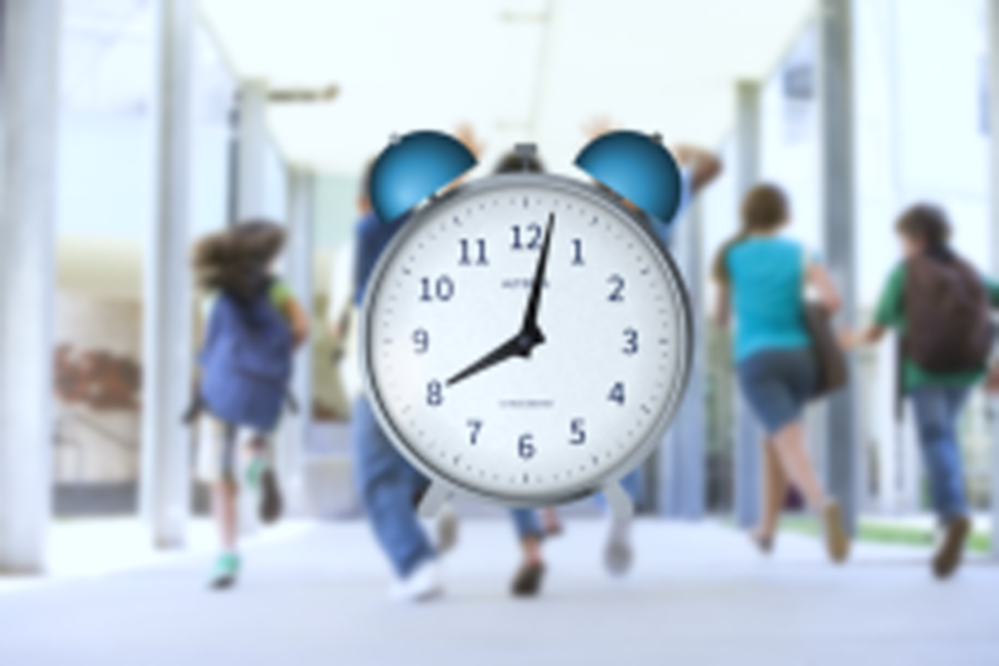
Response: 8:02
